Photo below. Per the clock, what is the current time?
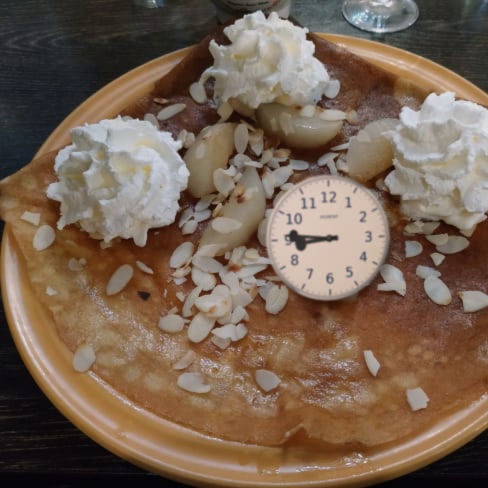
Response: 8:46
